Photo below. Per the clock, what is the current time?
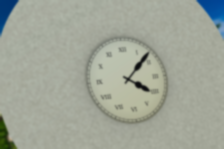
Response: 4:08
